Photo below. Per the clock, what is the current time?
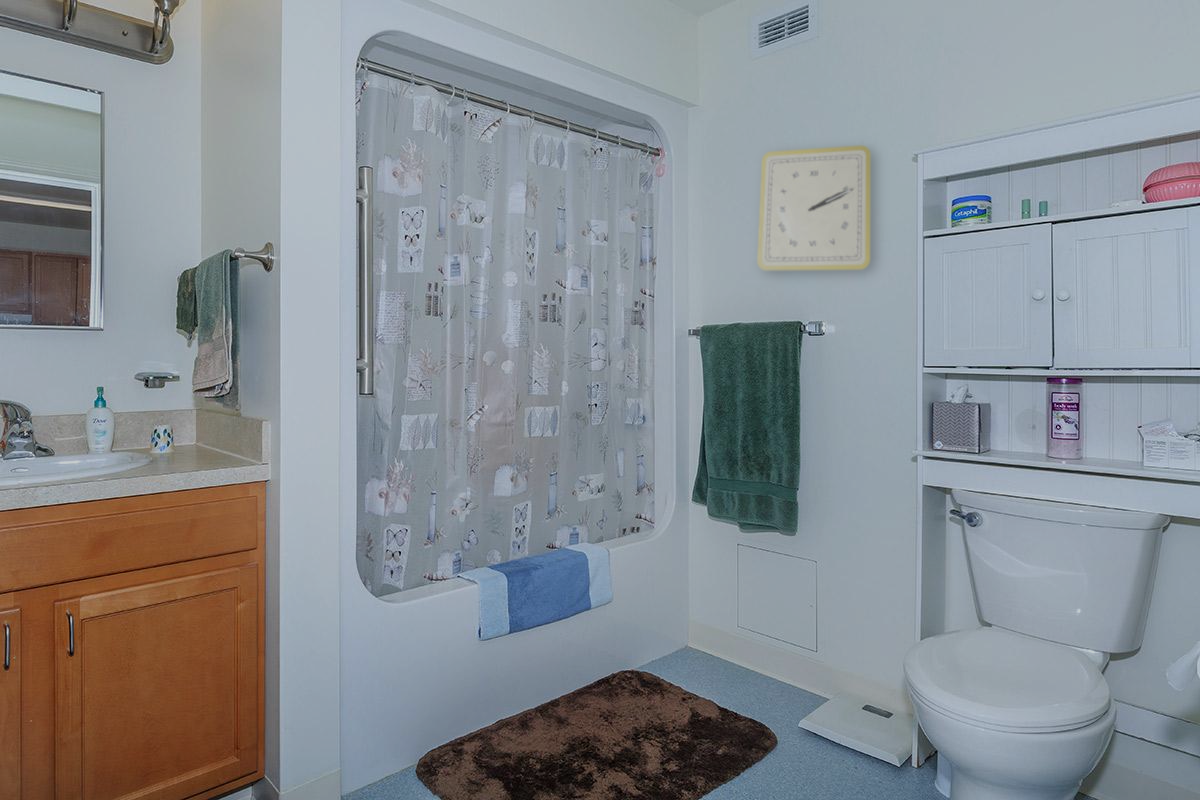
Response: 2:11
